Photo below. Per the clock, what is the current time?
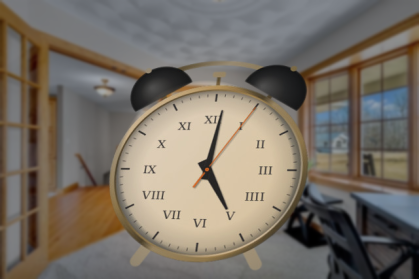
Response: 5:01:05
